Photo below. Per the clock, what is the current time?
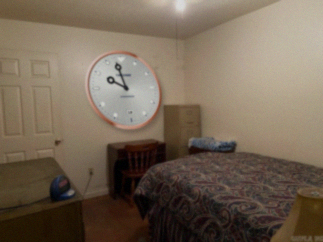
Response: 9:58
